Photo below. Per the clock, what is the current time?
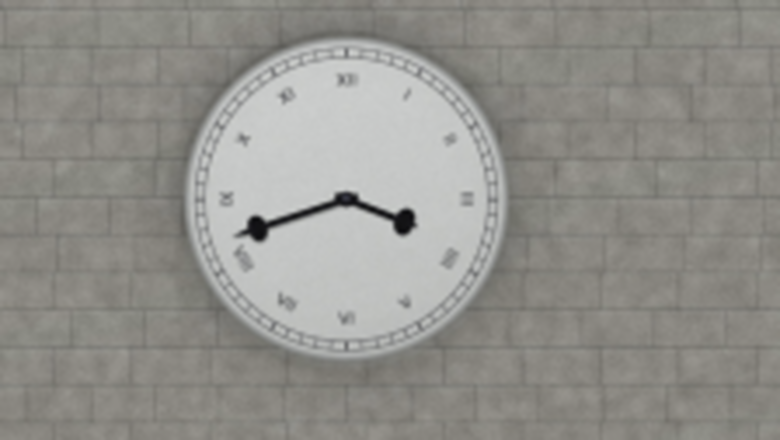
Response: 3:42
